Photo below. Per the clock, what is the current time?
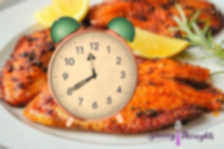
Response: 11:40
